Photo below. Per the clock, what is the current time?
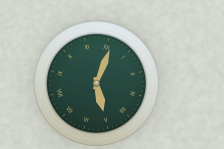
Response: 5:01
